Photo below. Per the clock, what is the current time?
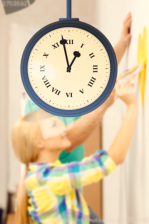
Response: 12:58
